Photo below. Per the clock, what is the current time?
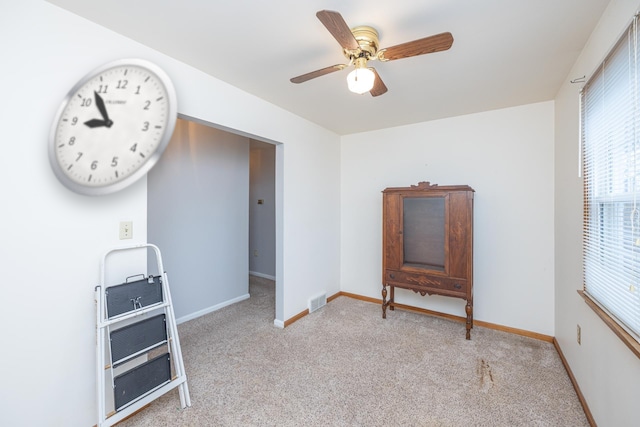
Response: 8:53
